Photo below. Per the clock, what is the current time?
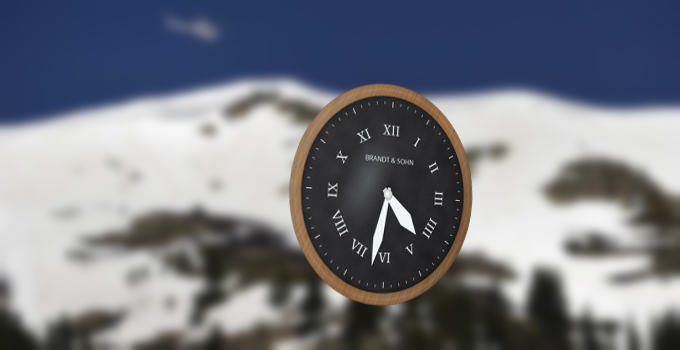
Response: 4:32
